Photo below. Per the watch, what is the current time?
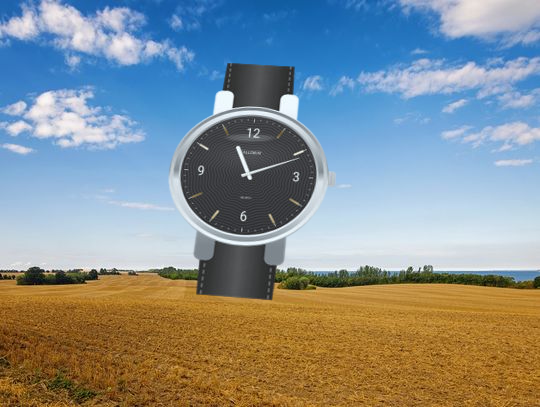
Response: 11:11
